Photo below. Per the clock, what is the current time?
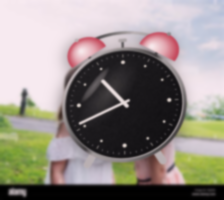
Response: 10:41
